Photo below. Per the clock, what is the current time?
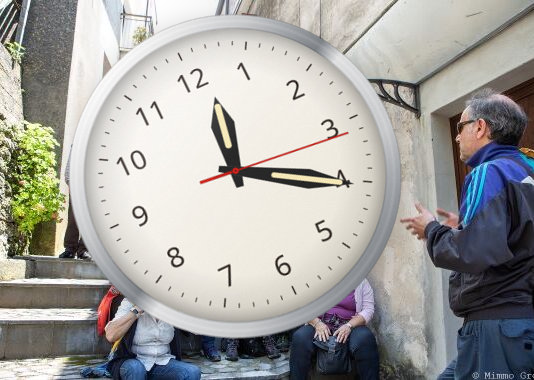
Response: 12:20:16
